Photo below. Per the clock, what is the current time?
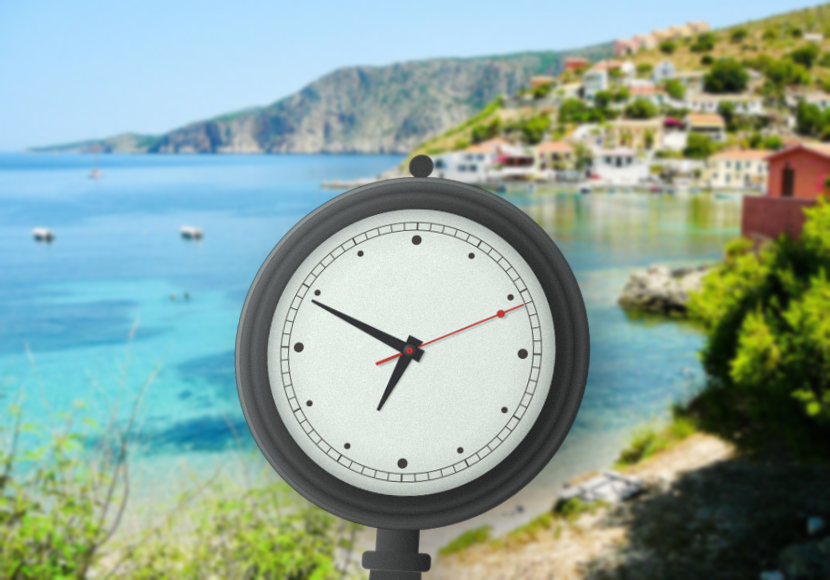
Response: 6:49:11
